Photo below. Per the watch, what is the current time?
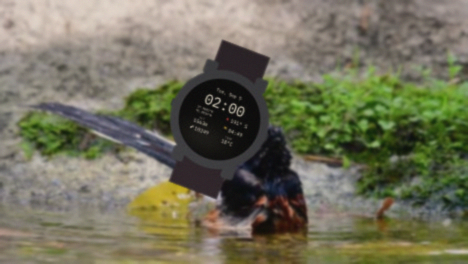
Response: 2:00
